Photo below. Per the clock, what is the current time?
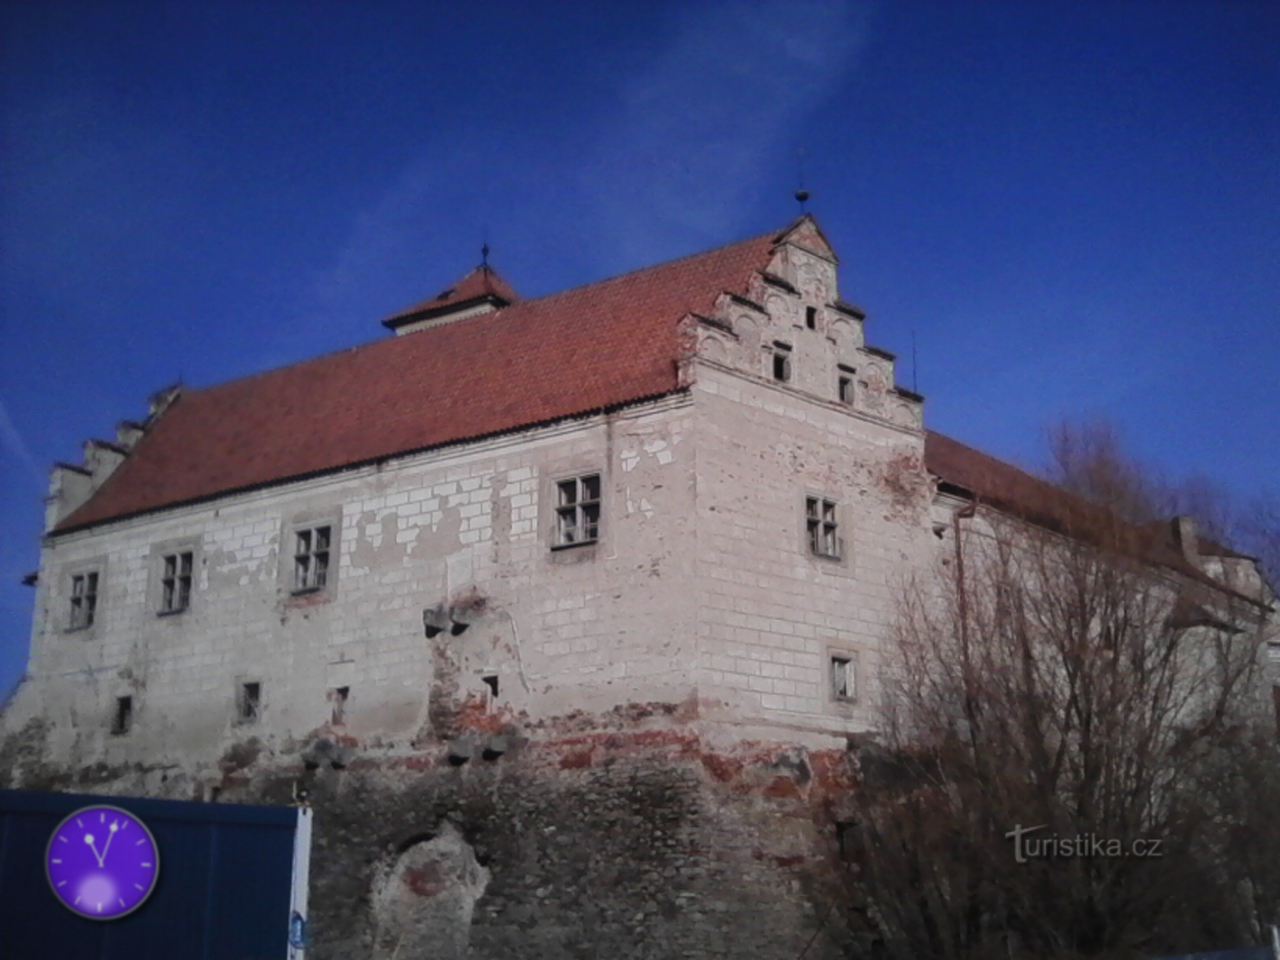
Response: 11:03
